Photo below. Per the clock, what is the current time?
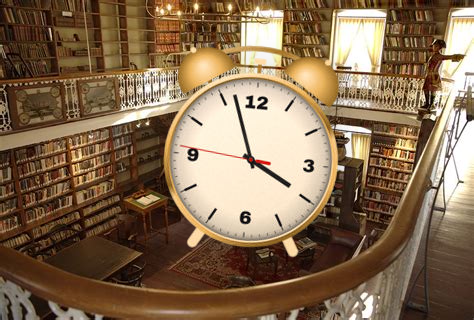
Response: 3:56:46
